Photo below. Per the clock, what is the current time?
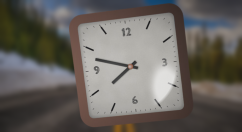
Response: 7:48
